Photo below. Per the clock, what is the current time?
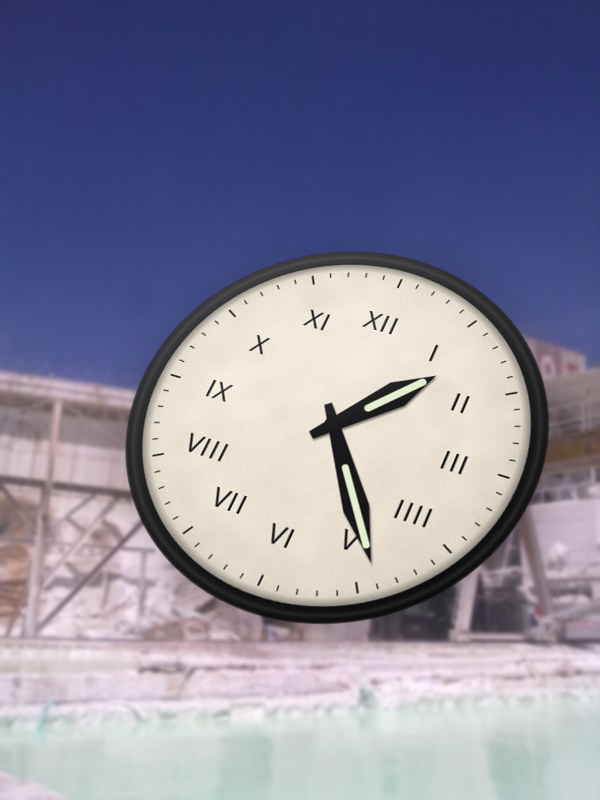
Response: 1:24
